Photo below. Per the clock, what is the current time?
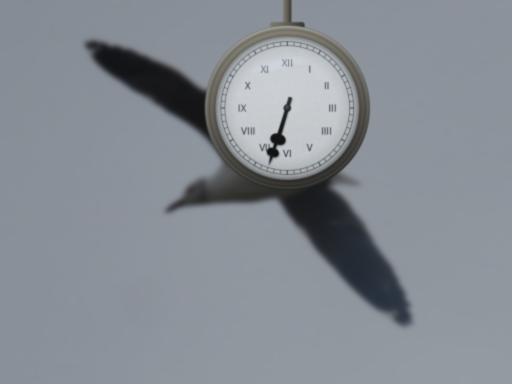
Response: 6:33
